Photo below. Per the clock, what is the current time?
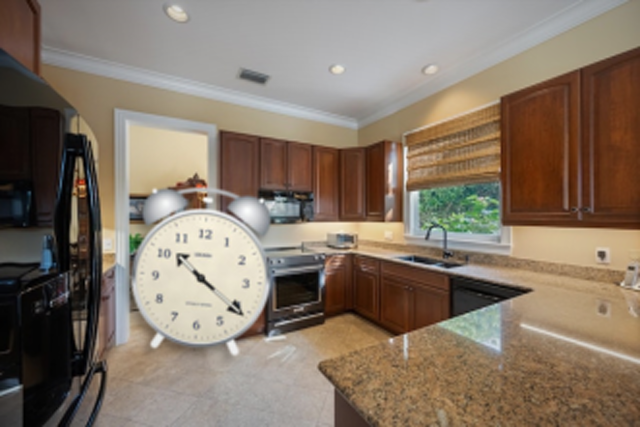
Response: 10:21
